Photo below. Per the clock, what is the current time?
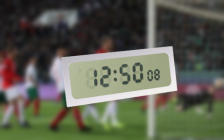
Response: 12:50:08
